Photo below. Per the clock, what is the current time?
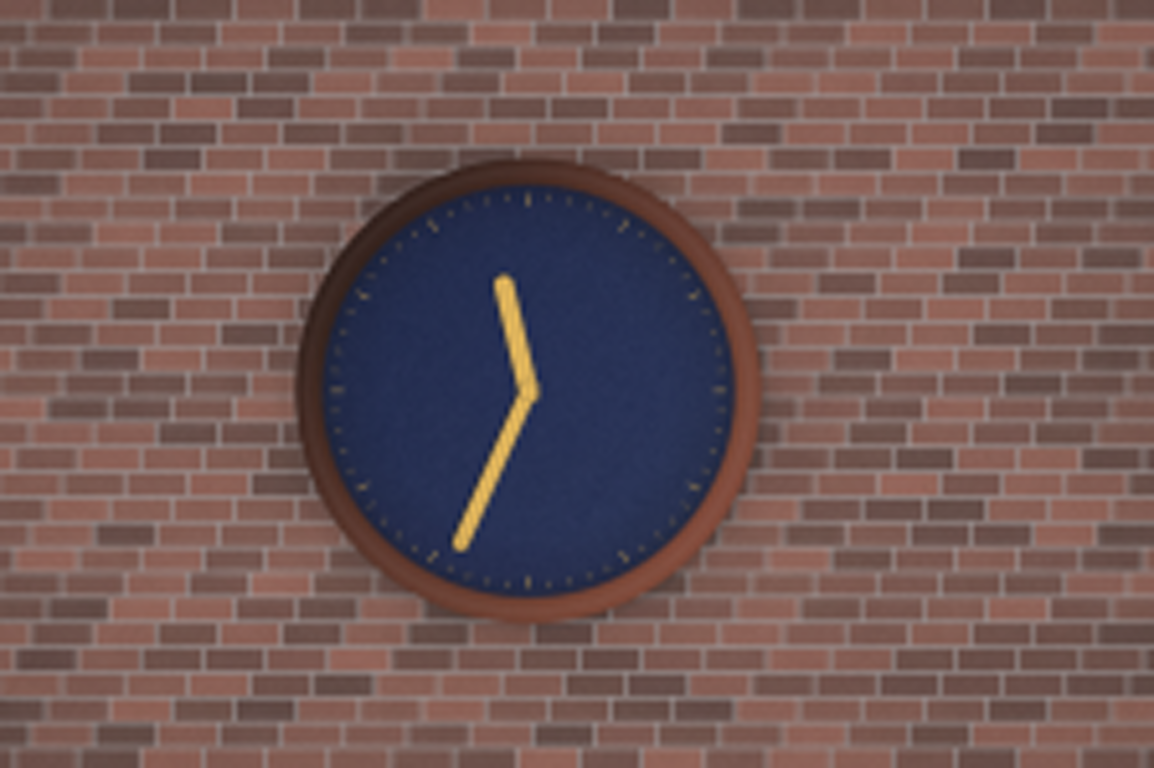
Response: 11:34
